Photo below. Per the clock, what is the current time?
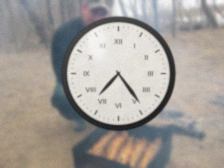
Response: 7:24
